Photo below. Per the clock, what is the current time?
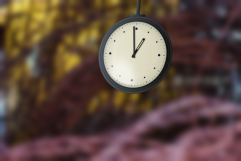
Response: 12:59
